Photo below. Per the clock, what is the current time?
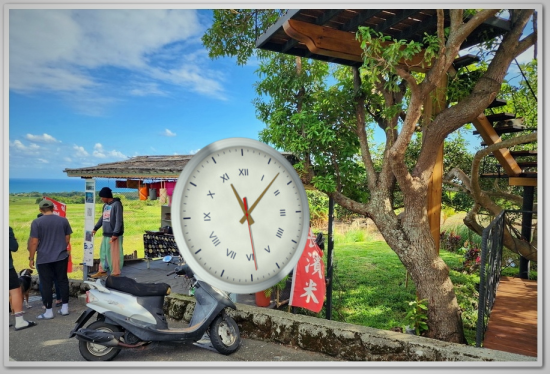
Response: 11:07:29
